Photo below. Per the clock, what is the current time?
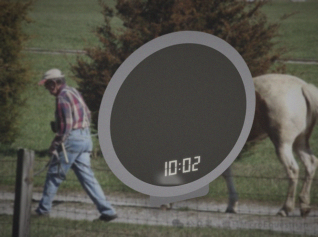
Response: 10:02
